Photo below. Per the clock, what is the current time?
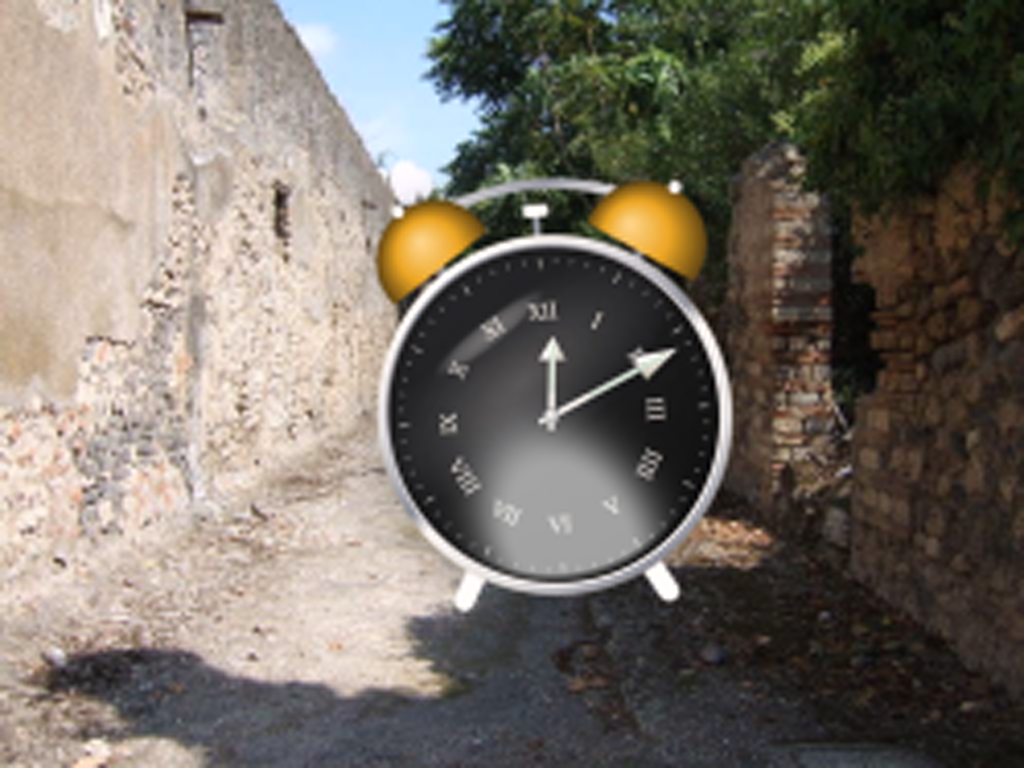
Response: 12:11
